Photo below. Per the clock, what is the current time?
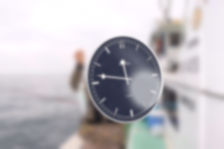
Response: 11:47
